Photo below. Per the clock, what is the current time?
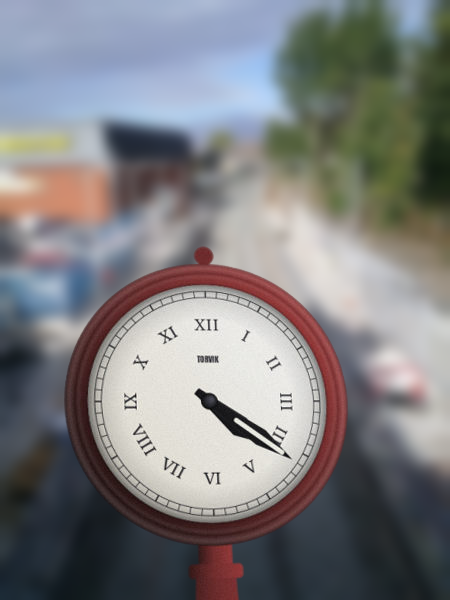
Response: 4:21
